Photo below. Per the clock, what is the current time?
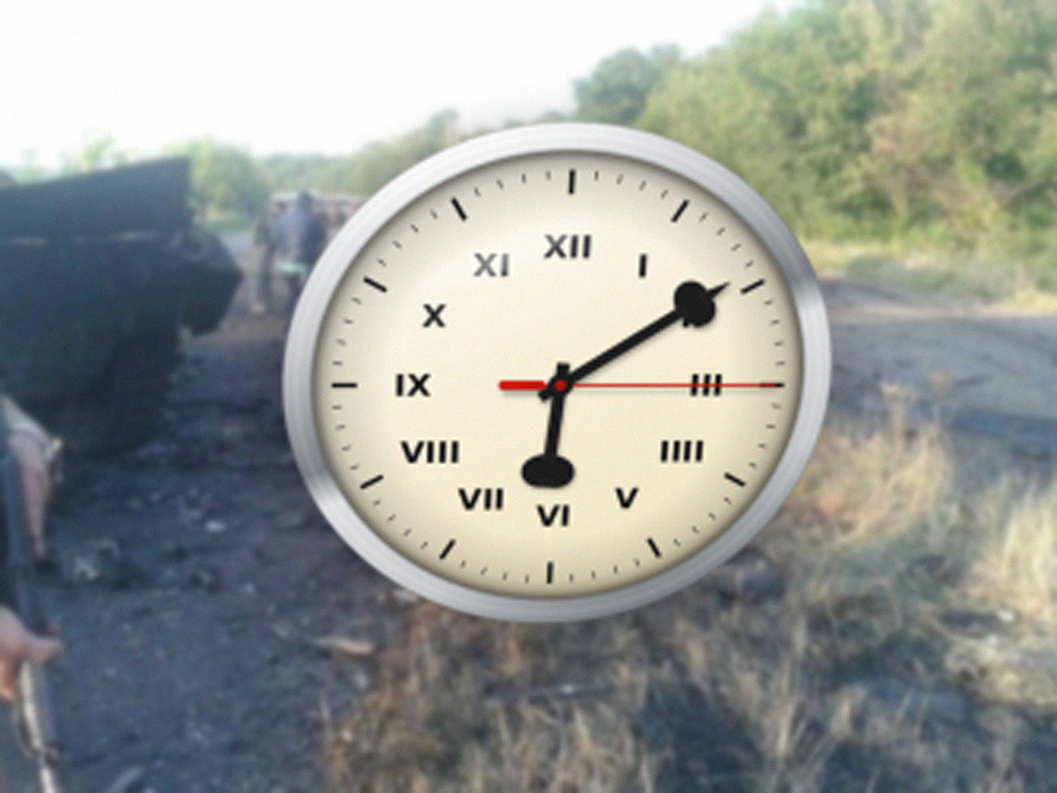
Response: 6:09:15
